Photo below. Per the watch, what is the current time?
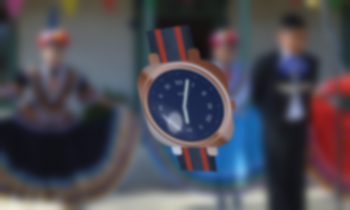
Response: 6:03
